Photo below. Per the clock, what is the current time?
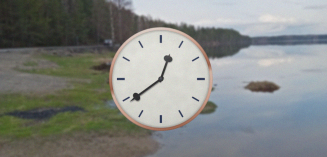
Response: 12:39
